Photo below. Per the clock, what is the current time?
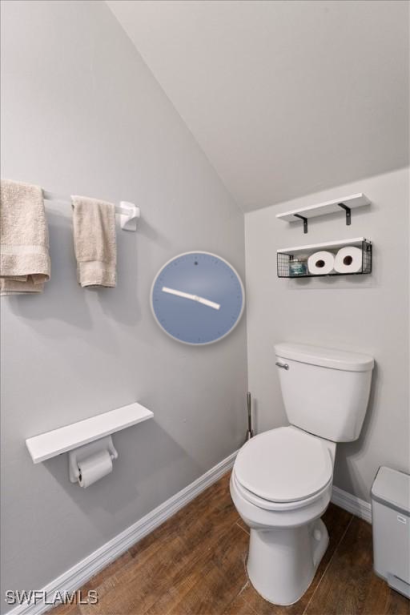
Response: 3:48
